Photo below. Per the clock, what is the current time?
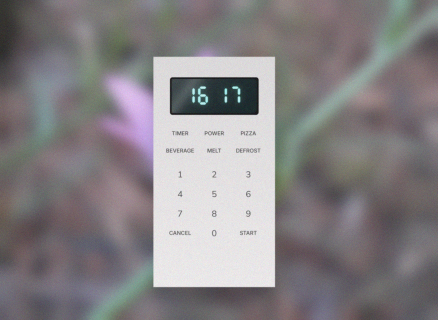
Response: 16:17
